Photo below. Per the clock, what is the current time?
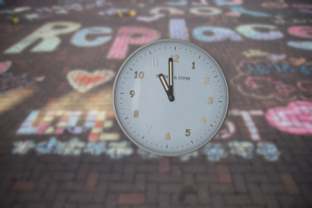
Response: 10:59
